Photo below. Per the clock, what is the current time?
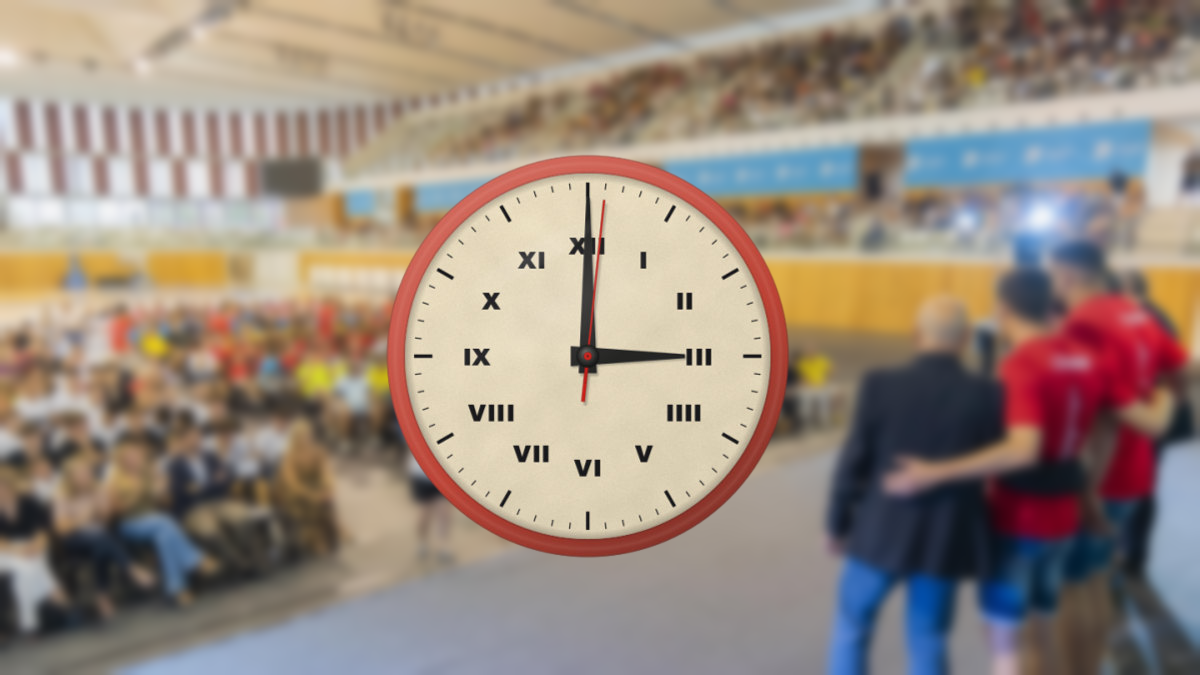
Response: 3:00:01
